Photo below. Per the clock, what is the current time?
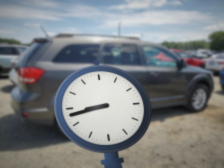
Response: 8:43
